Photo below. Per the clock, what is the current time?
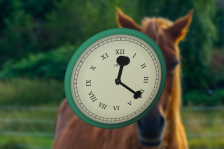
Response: 12:21
